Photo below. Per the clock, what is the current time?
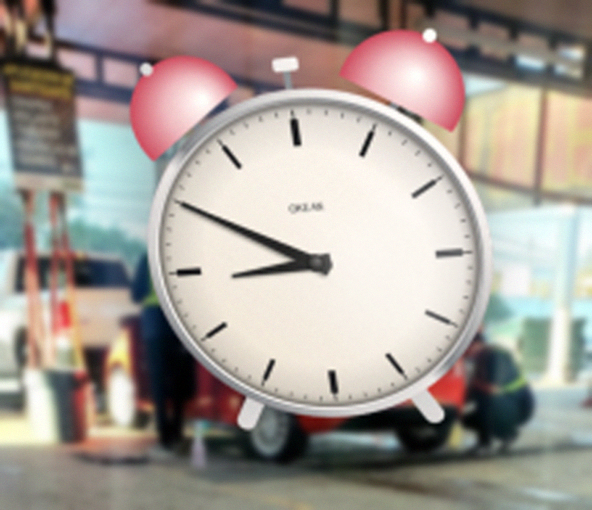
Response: 8:50
